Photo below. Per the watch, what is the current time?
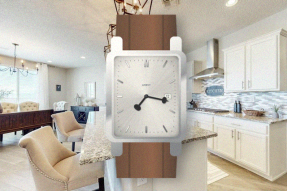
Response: 7:17
